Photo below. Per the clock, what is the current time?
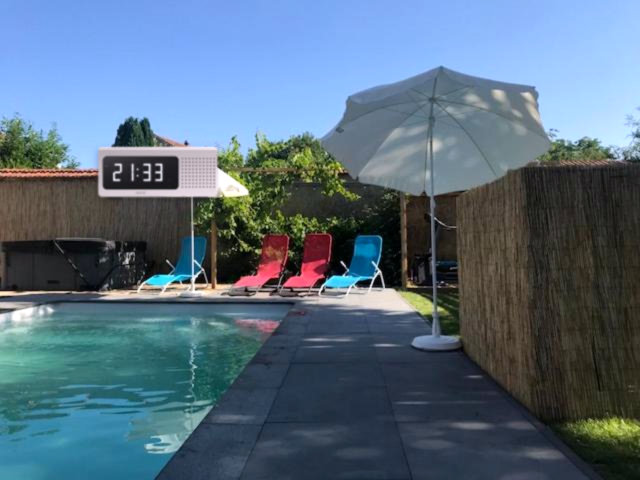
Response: 21:33
